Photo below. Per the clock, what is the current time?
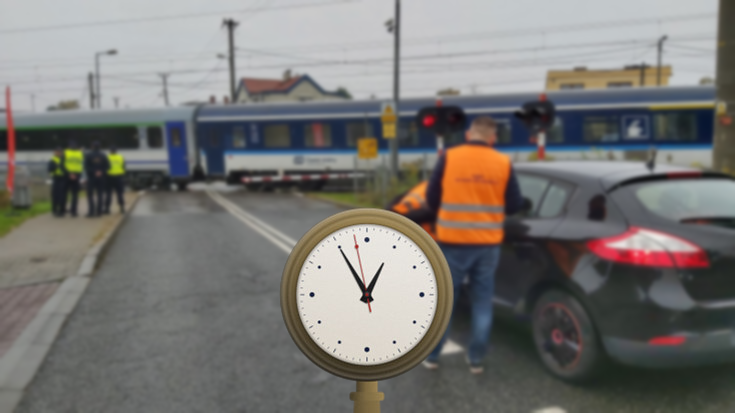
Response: 12:54:58
